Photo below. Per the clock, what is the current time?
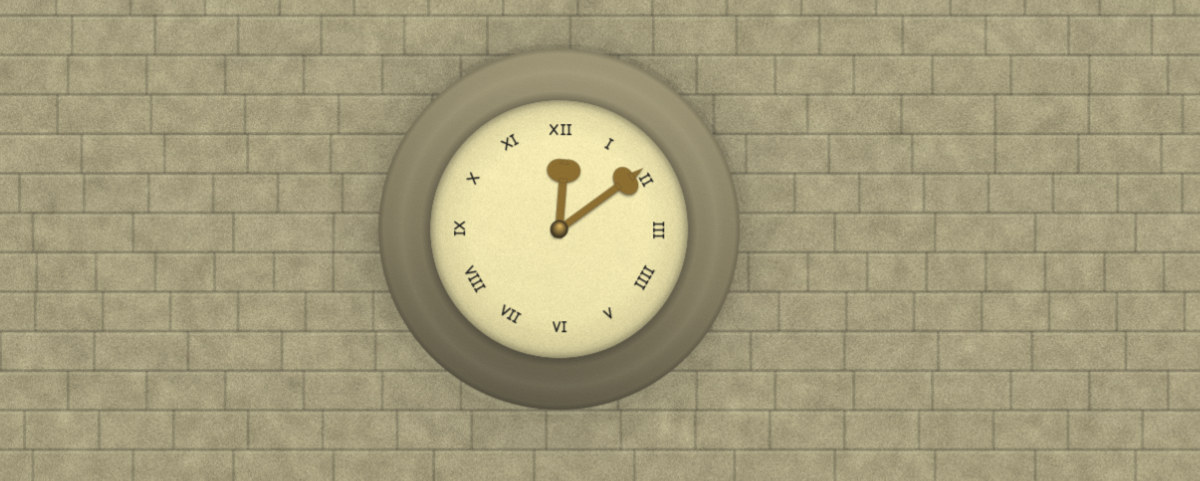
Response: 12:09
